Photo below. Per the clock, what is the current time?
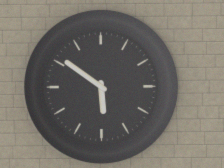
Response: 5:51
